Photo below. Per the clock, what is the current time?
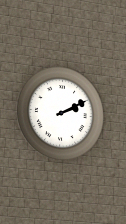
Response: 2:10
